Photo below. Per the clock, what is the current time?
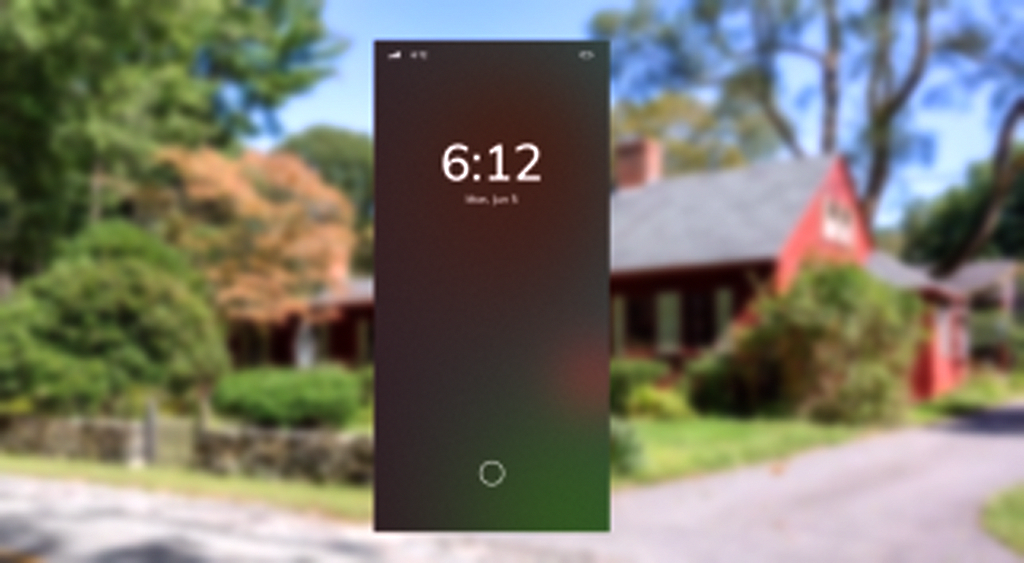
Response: 6:12
